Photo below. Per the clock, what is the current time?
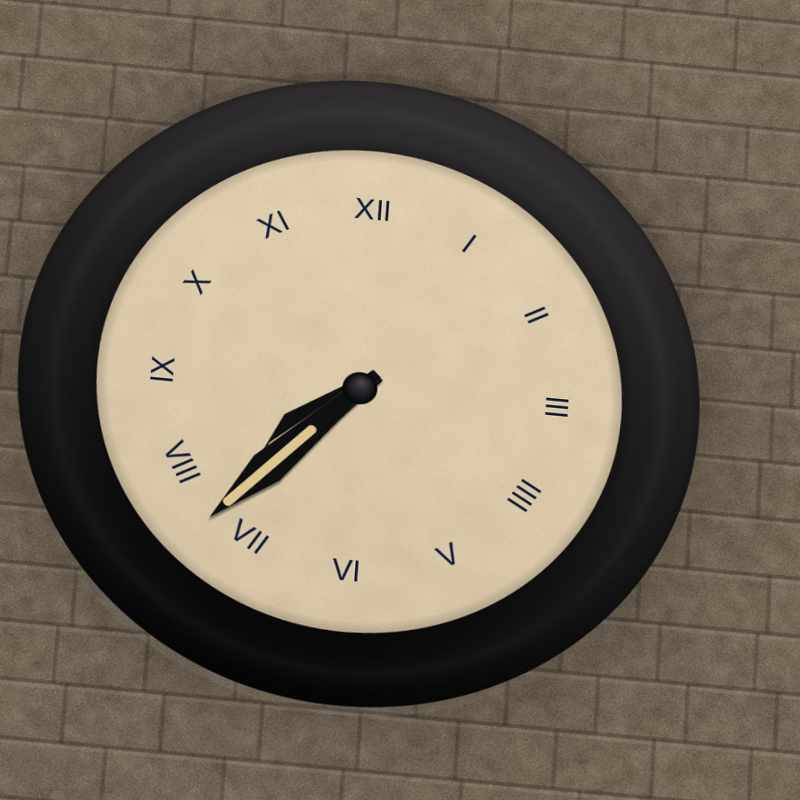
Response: 7:37
